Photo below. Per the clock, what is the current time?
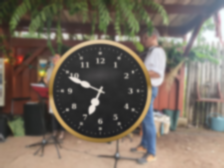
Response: 6:49
